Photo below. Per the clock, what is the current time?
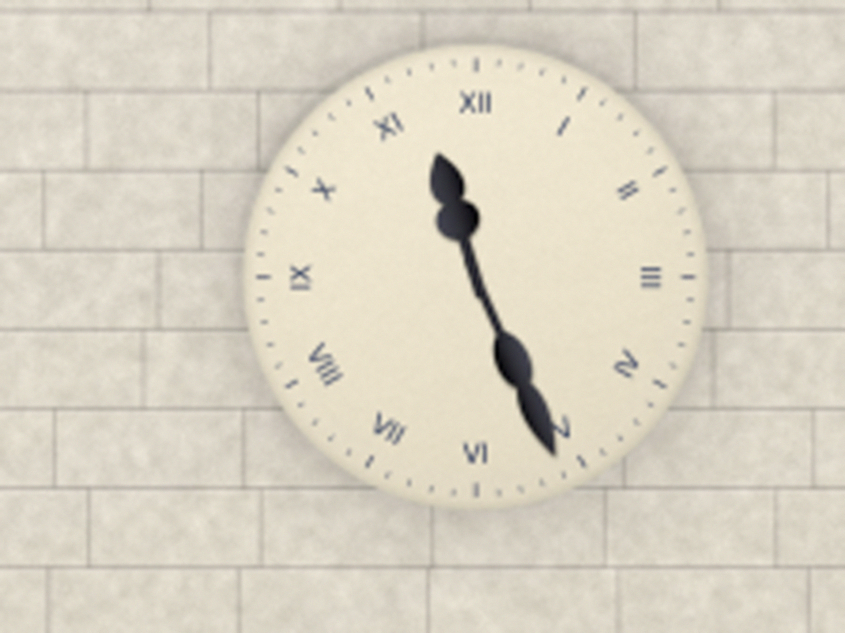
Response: 11:26
